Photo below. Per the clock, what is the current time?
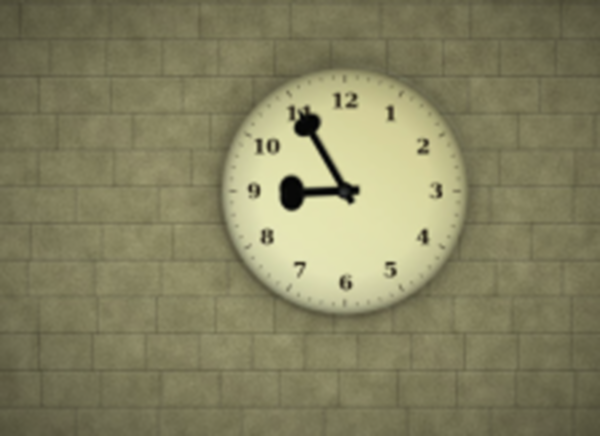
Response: 8:55
